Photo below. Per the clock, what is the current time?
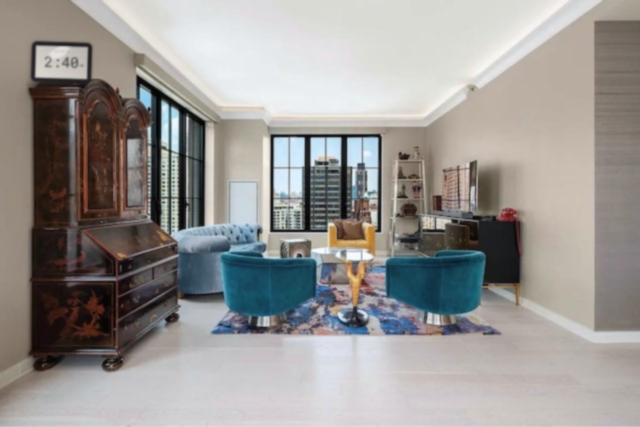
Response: 2:40
